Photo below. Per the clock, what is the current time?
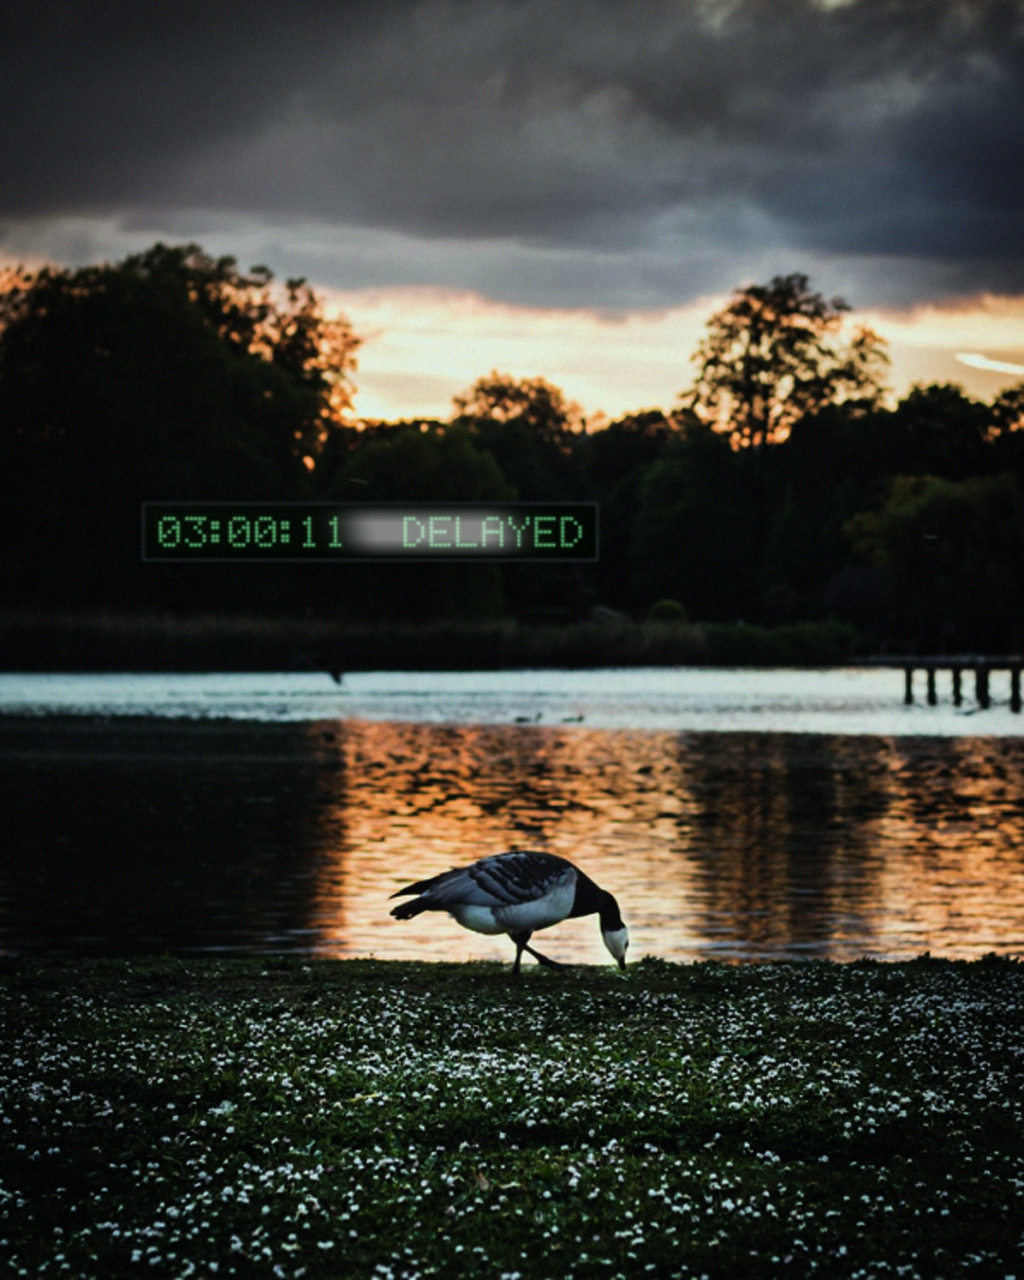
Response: 3:00:11
